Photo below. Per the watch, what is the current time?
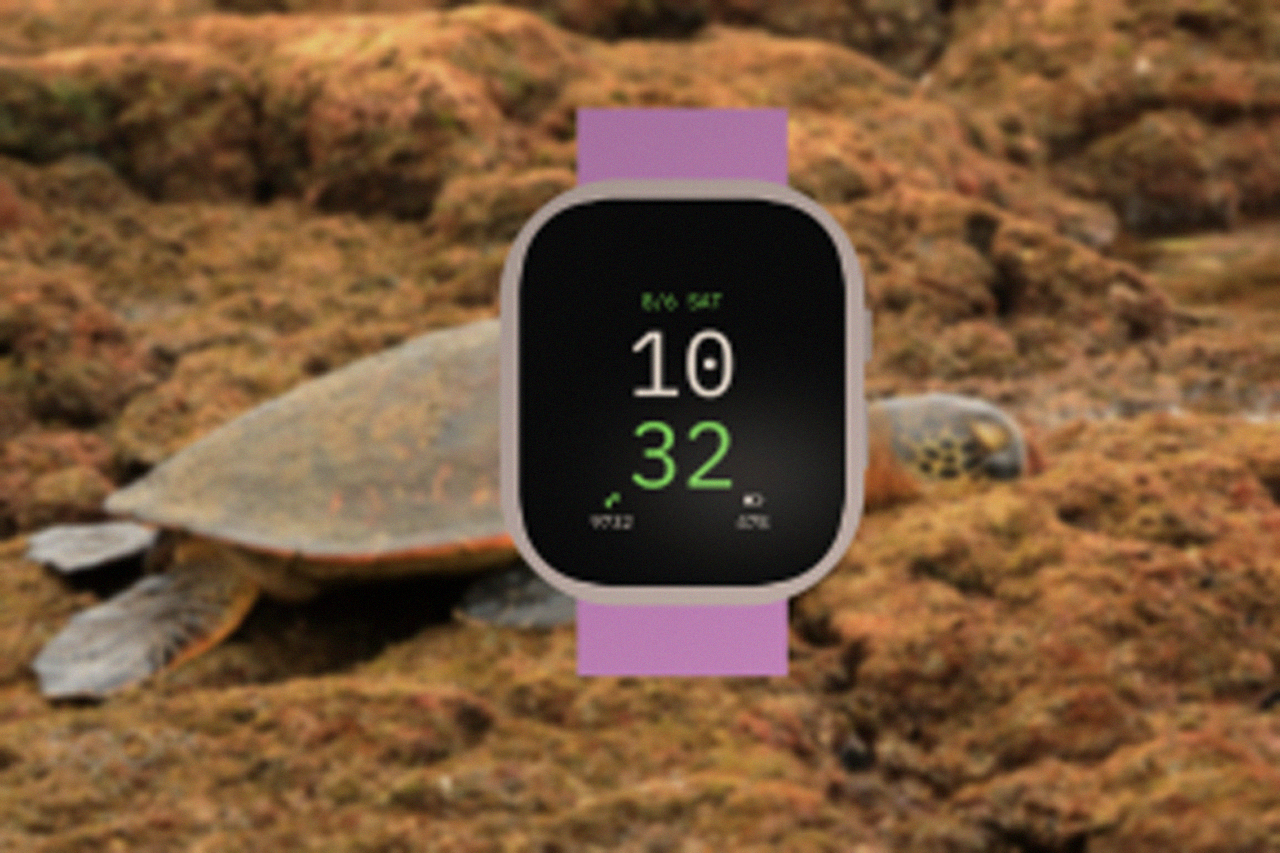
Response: 10:32
